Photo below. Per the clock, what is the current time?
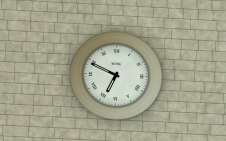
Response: 6:49
